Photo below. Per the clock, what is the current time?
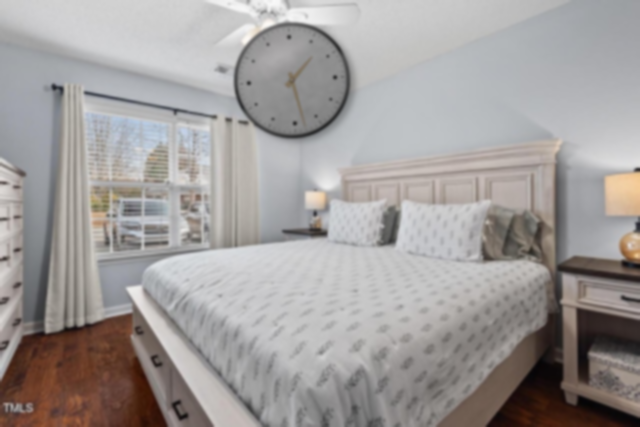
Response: 1:28
